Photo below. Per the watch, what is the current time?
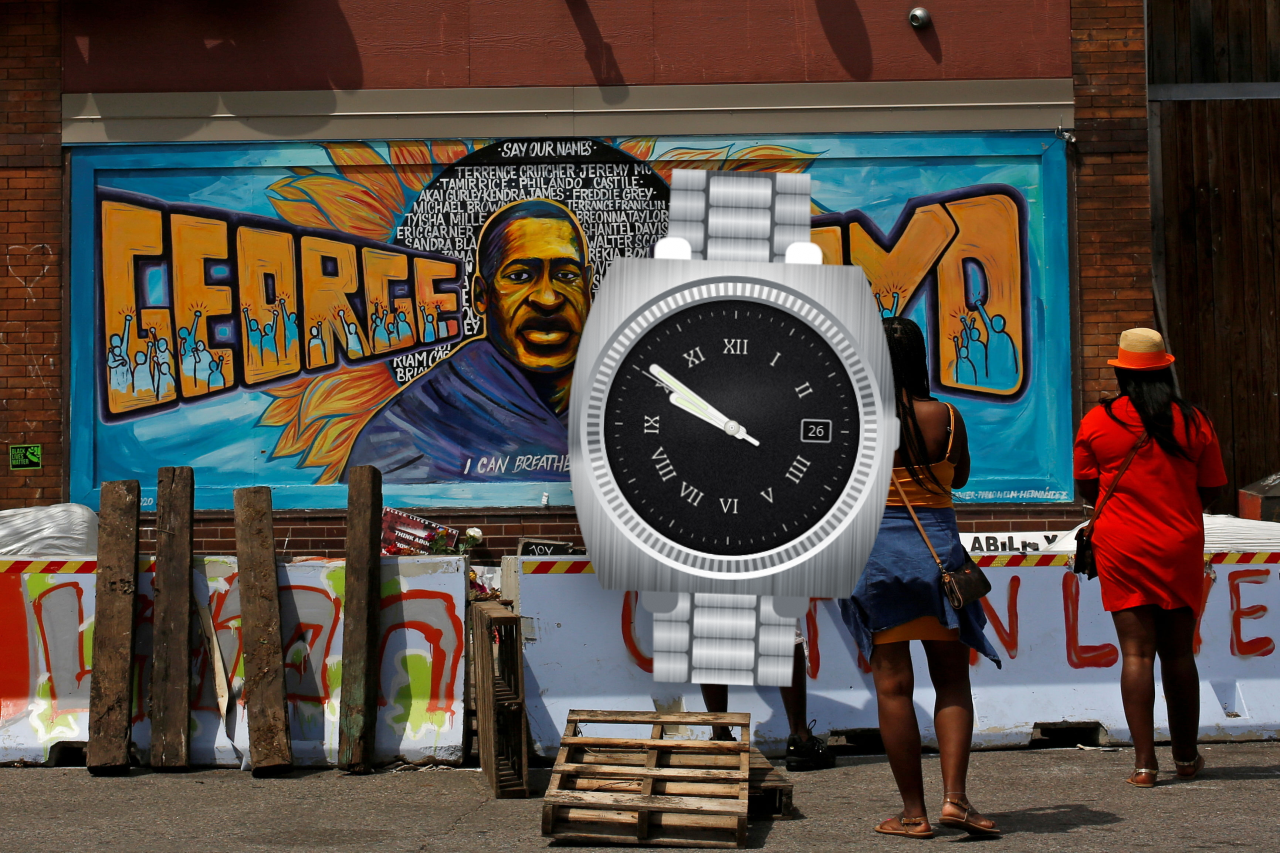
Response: 9:50:50
